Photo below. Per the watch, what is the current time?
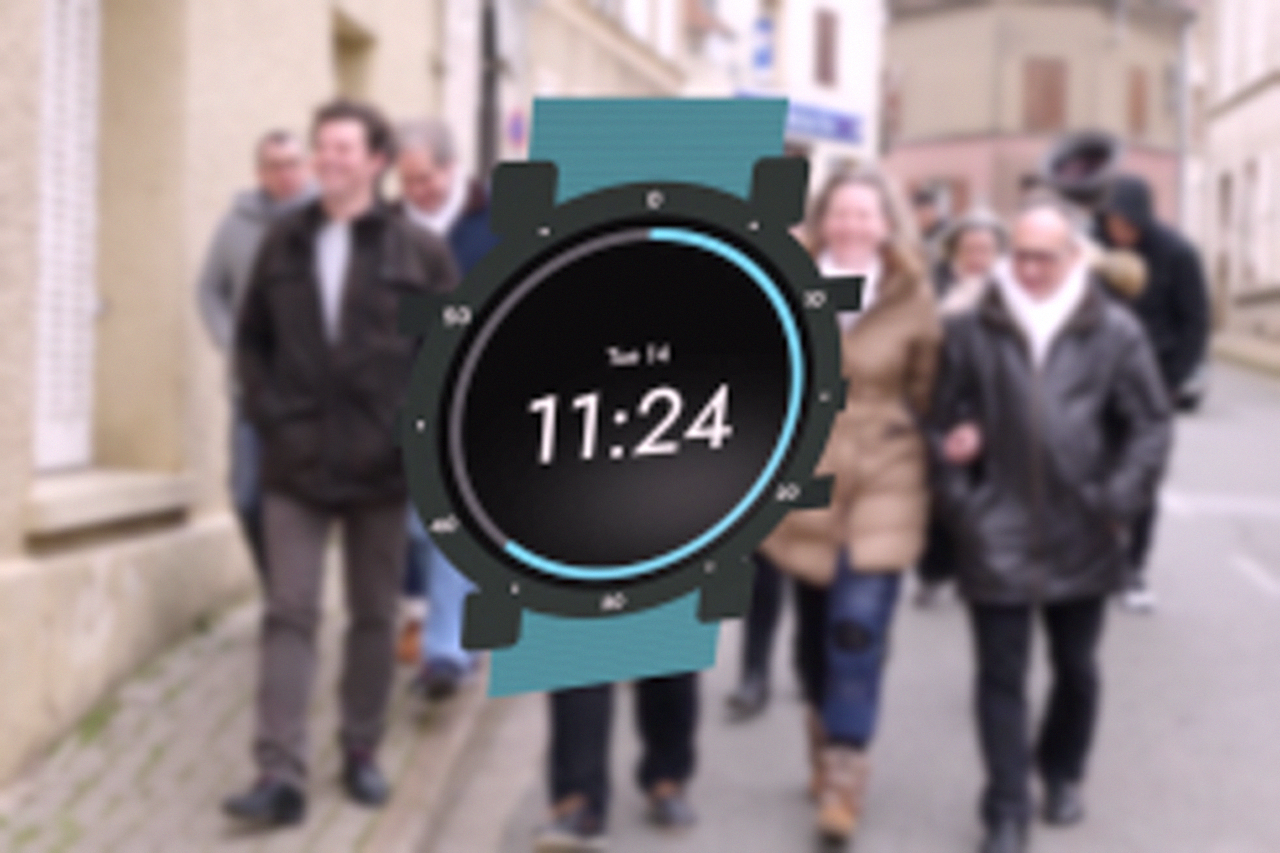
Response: 11:24
